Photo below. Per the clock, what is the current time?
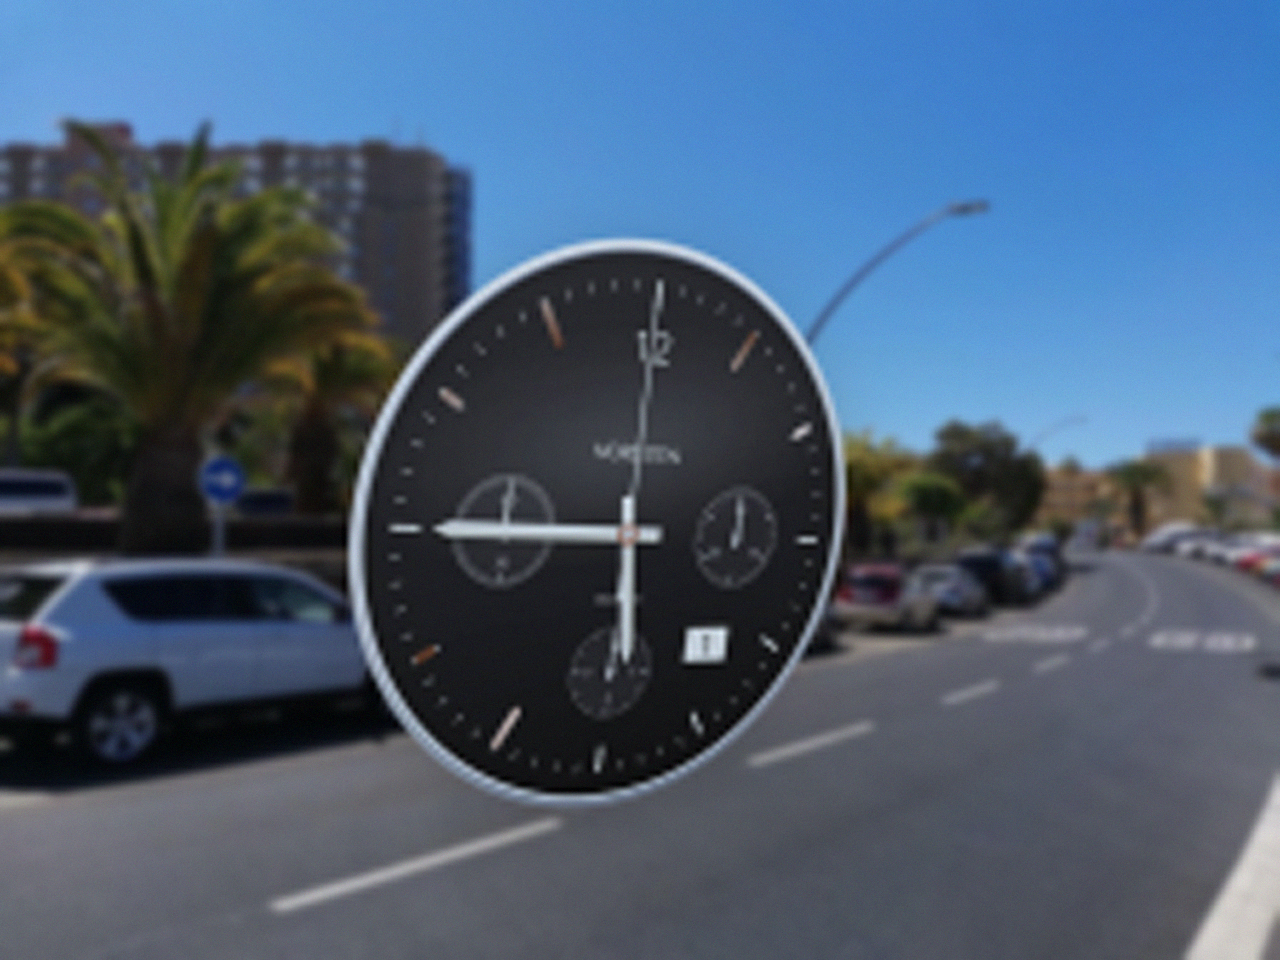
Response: 5:45
